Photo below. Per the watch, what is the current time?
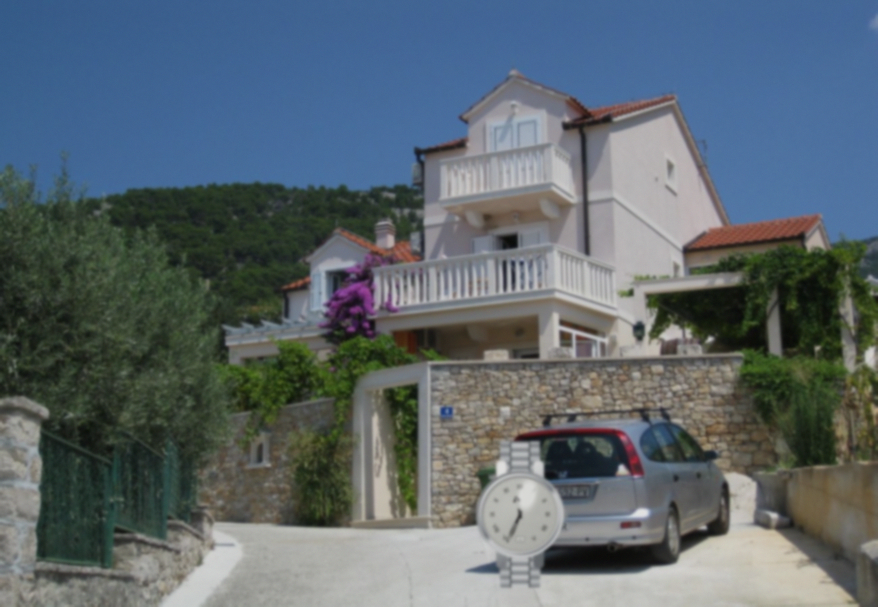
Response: 11:34
